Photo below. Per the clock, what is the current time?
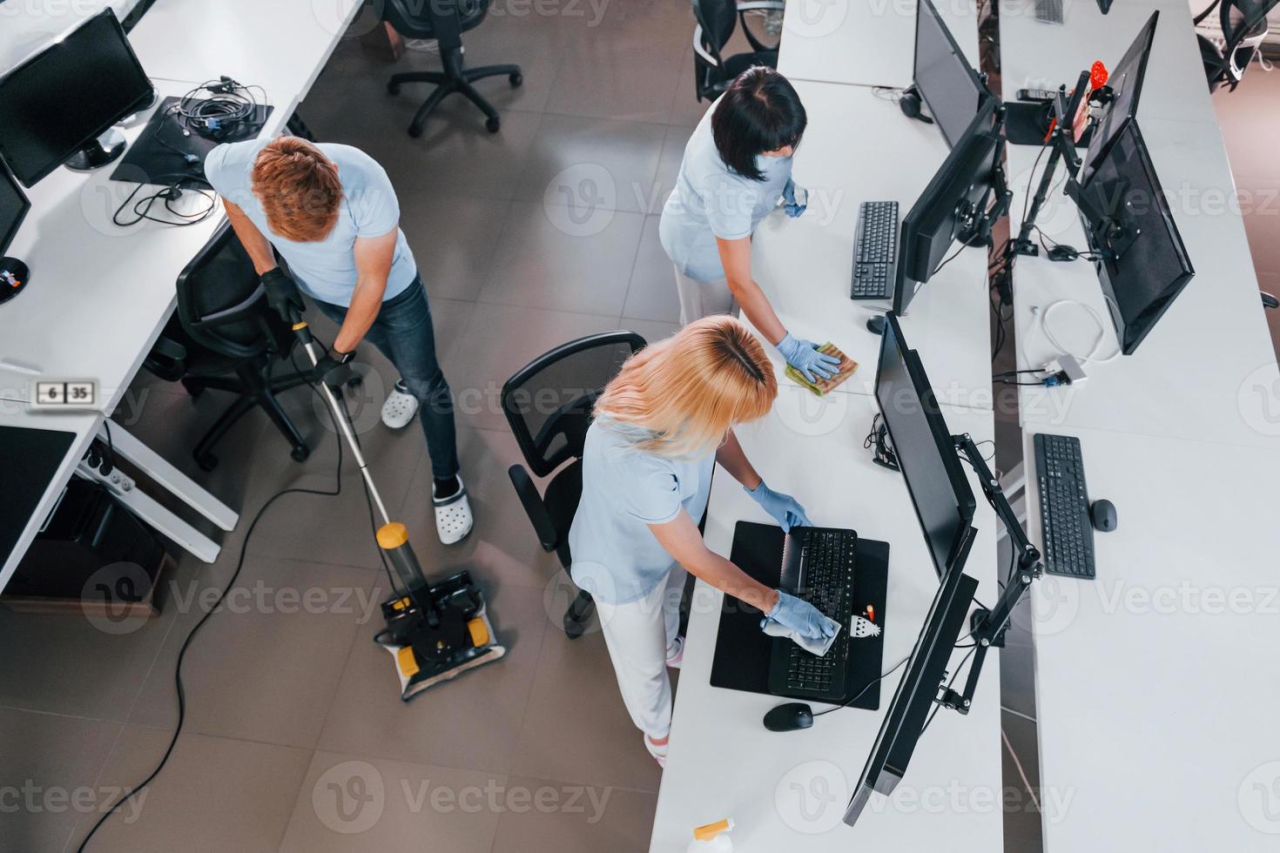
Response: 6:35
